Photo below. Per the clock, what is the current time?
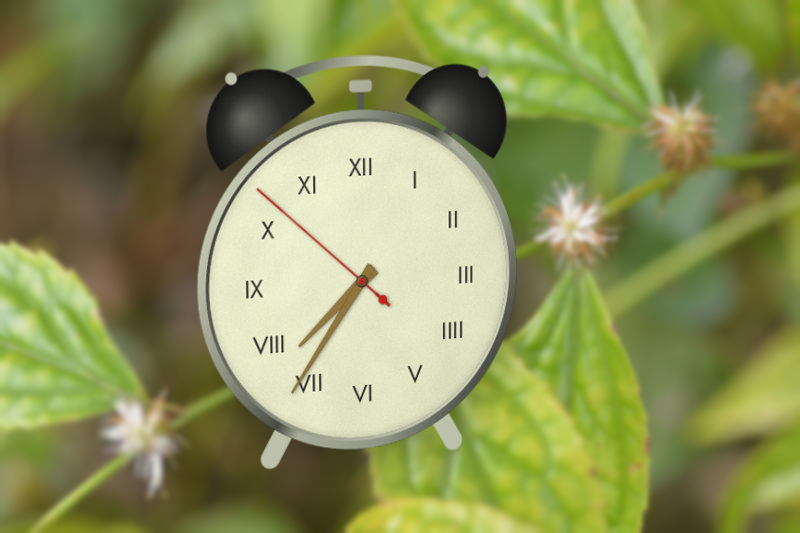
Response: 7:35:52
